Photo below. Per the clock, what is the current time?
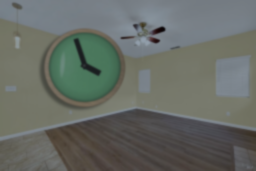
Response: 3:57
